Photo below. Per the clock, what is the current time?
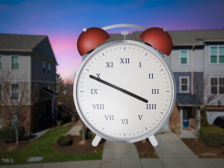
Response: 3:49
